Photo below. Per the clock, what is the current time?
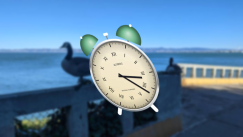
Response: 3:22
